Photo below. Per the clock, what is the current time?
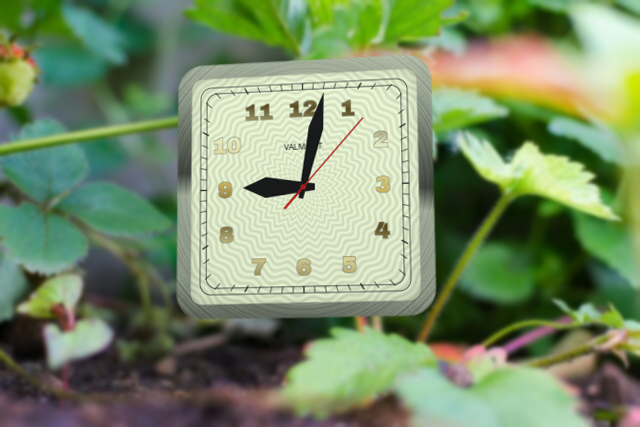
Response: 9:02:07
